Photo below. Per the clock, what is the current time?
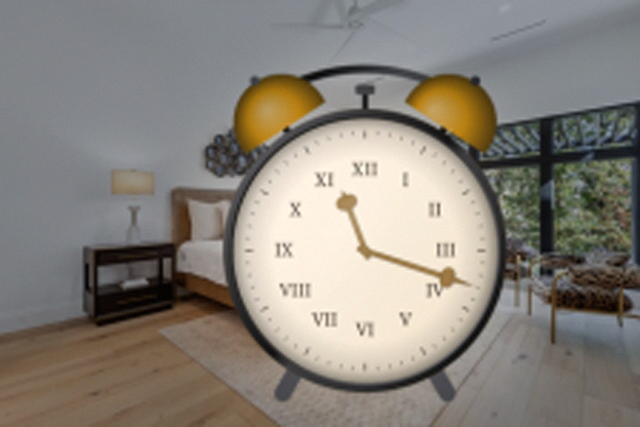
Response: 11:18
